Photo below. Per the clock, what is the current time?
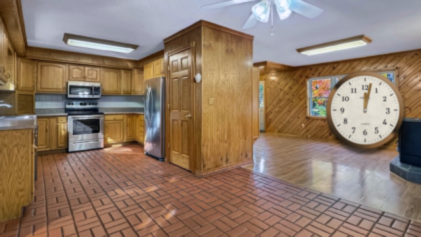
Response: 12:02
